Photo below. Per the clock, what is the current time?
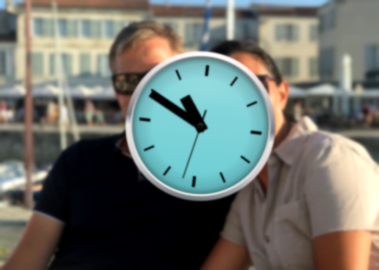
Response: 10:49:32
